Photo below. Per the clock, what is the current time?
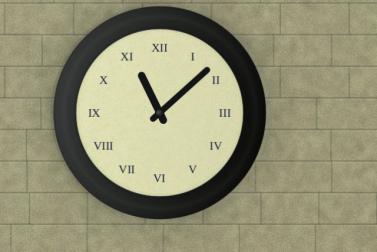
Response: 11:08
